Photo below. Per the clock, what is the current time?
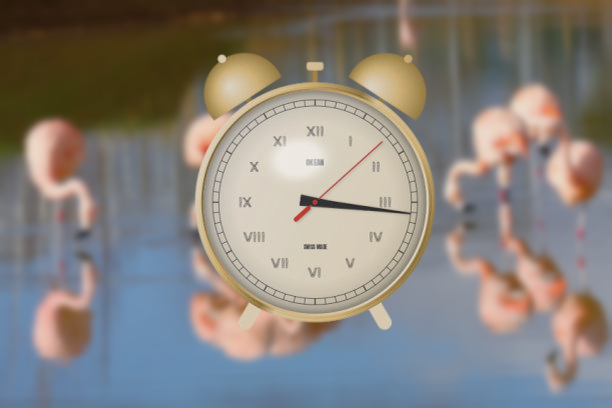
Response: 3:16:08
